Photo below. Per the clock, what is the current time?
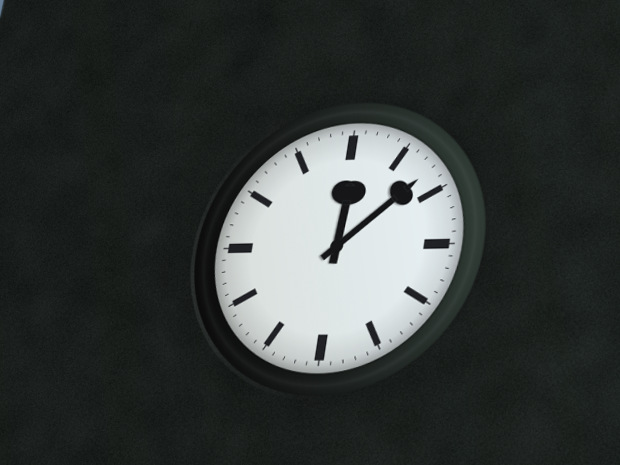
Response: 12:08
